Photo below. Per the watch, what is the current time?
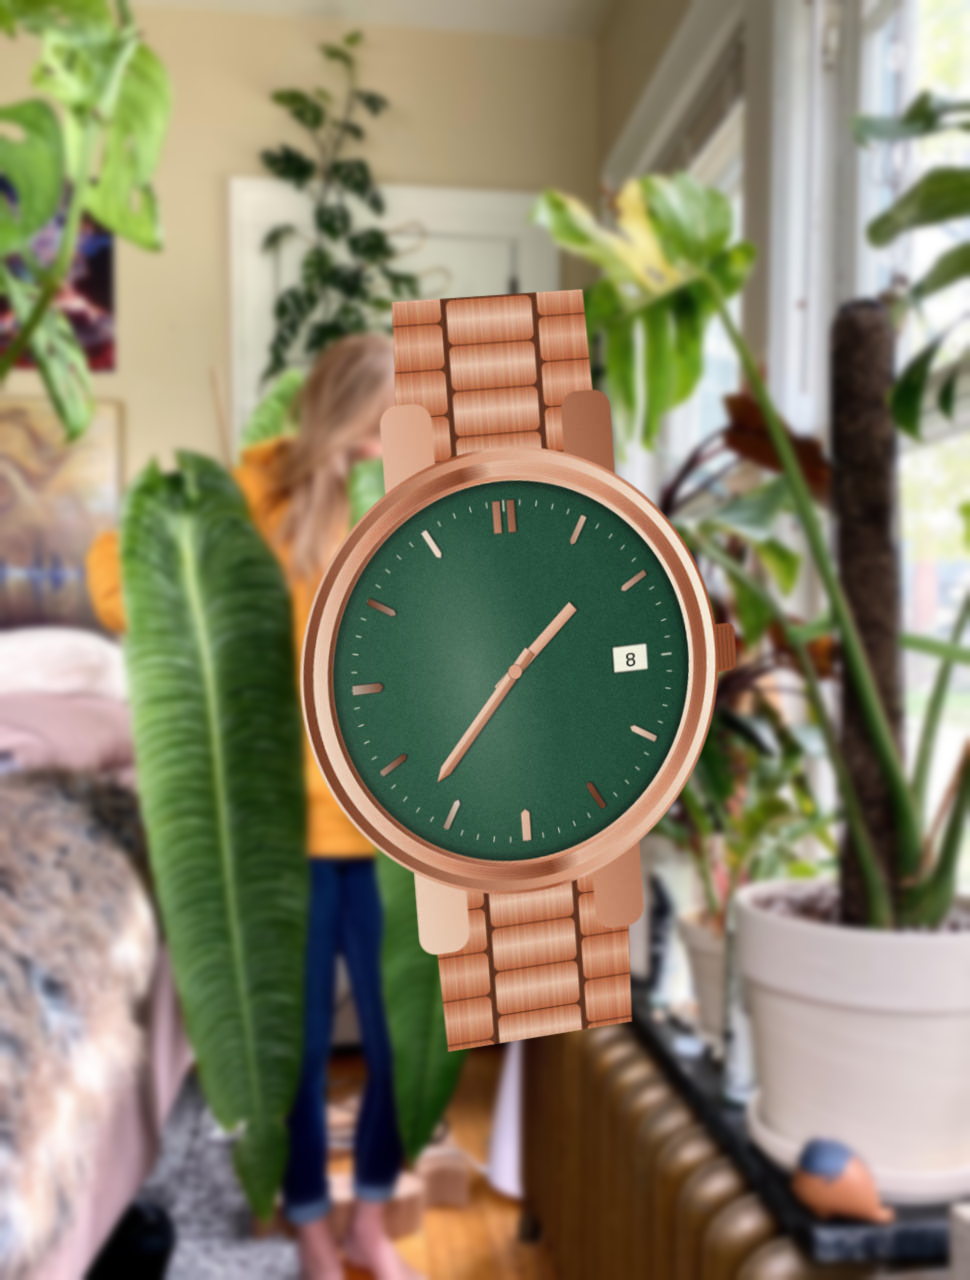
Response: 1:37
